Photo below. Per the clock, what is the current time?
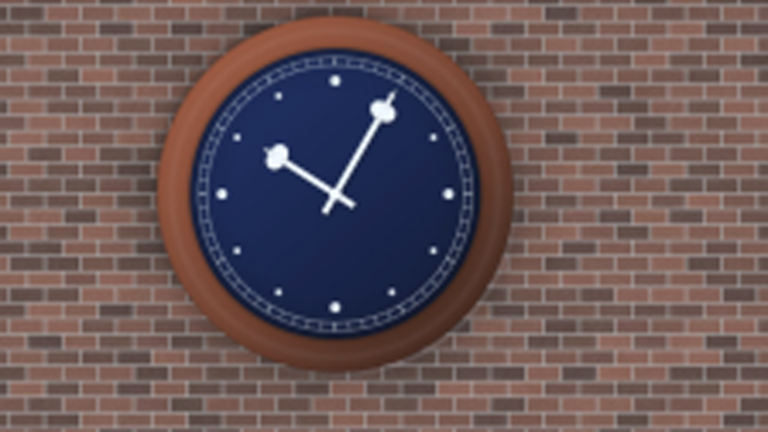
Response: 10:05
